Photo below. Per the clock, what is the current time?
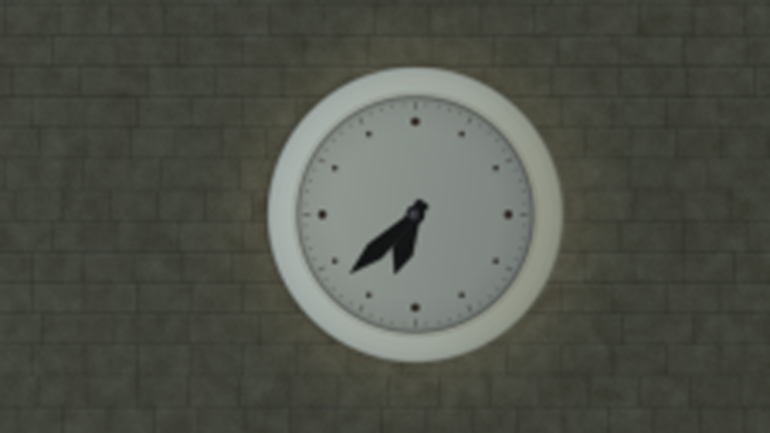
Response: 6:38
